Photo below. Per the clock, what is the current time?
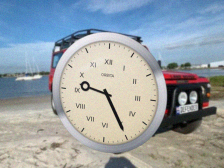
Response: 9:25
